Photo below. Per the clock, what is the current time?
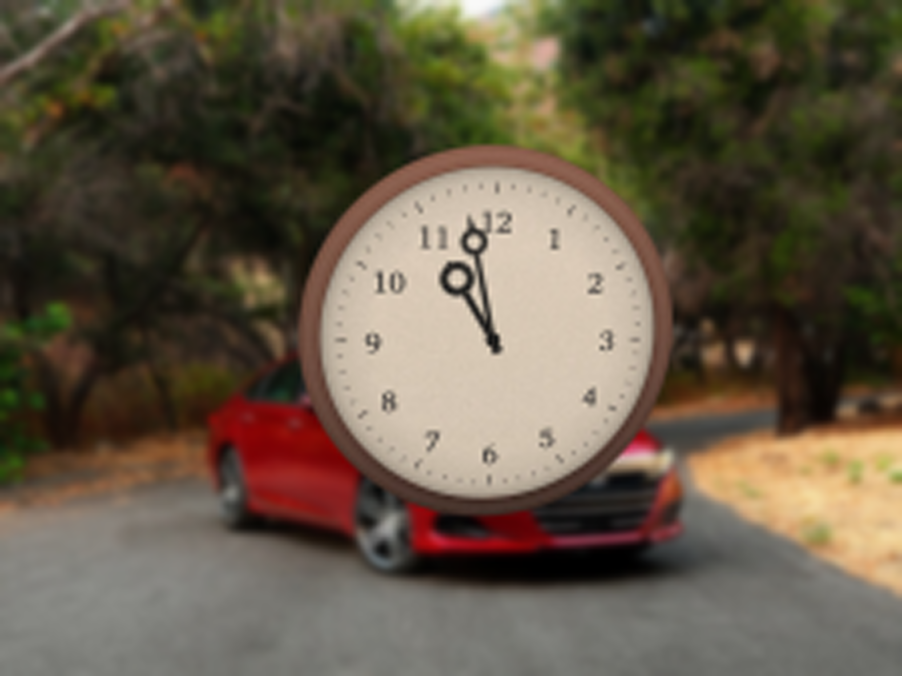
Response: 10:58
